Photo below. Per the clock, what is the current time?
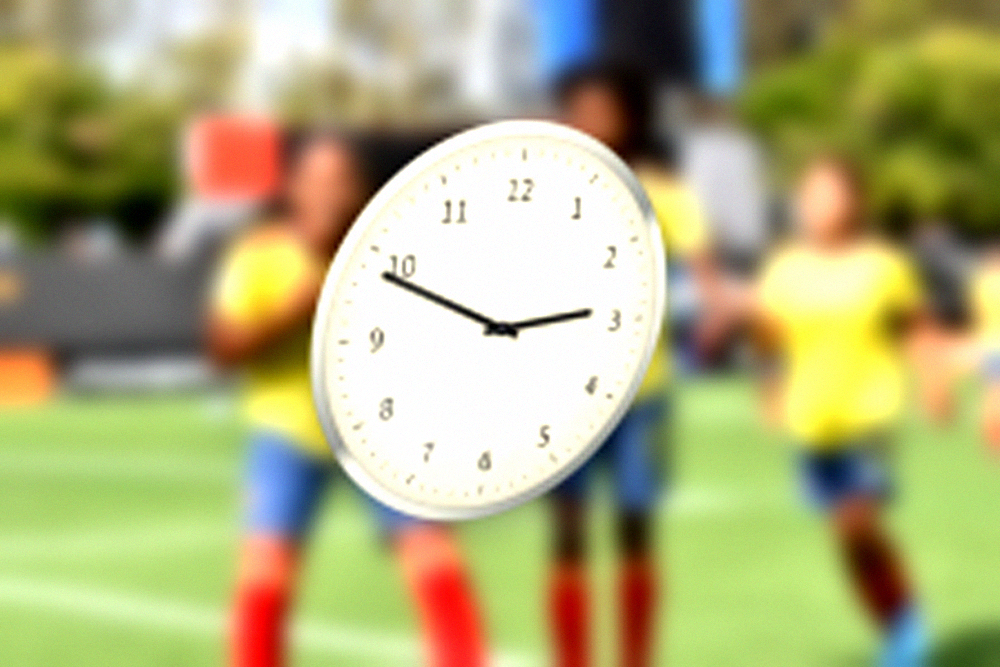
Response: 2:49
